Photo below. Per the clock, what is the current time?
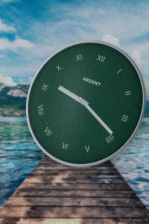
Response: 9:19
